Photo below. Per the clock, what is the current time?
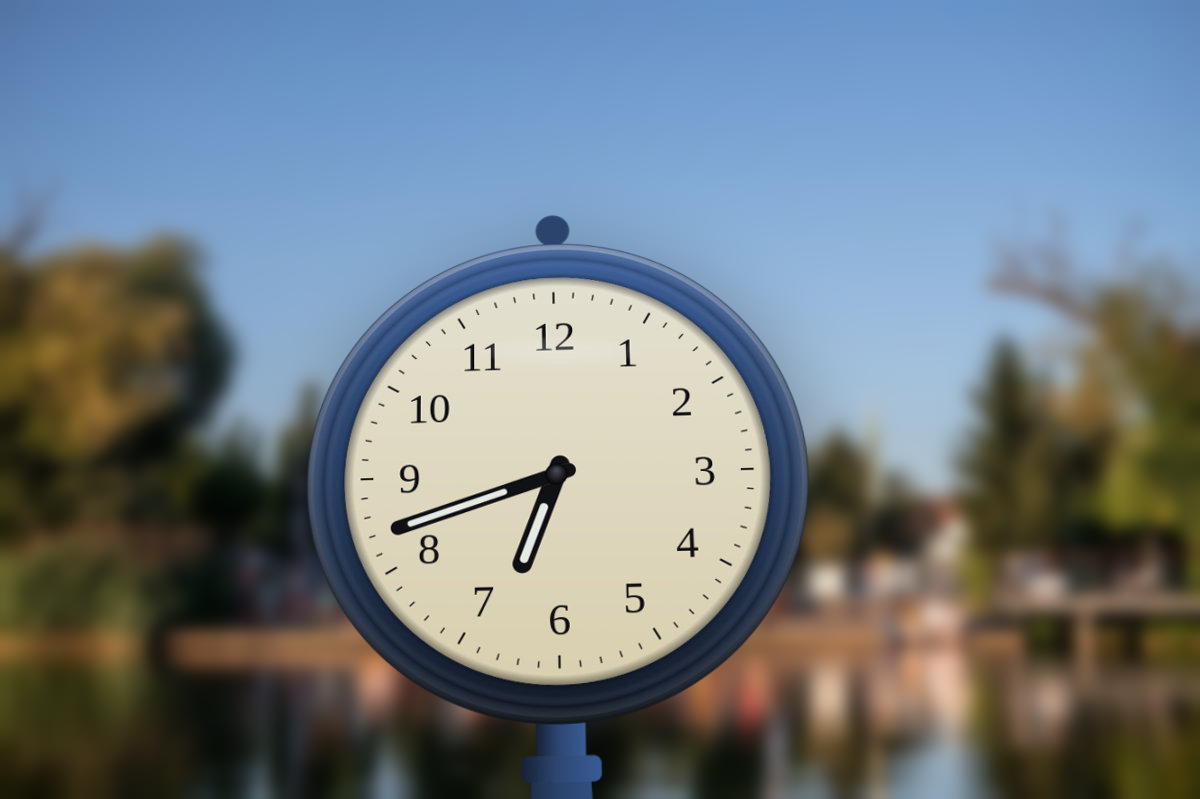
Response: 6:42
